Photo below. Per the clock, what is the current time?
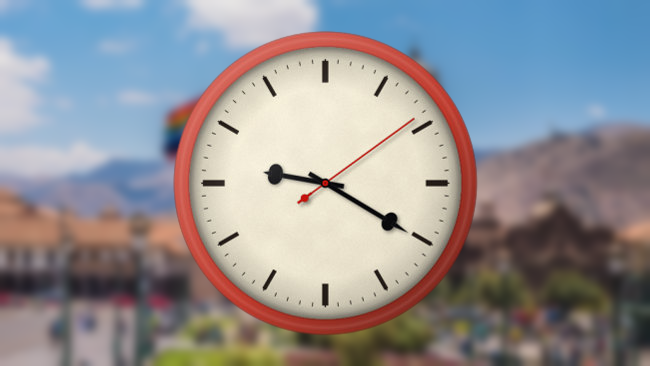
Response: 9:20:09
